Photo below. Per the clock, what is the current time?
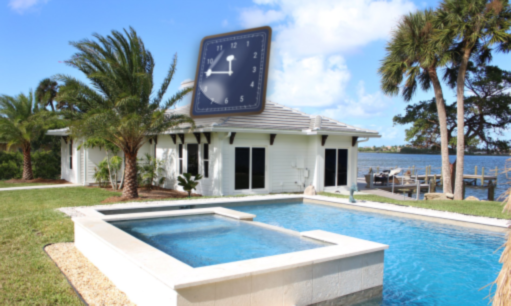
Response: 11:46
